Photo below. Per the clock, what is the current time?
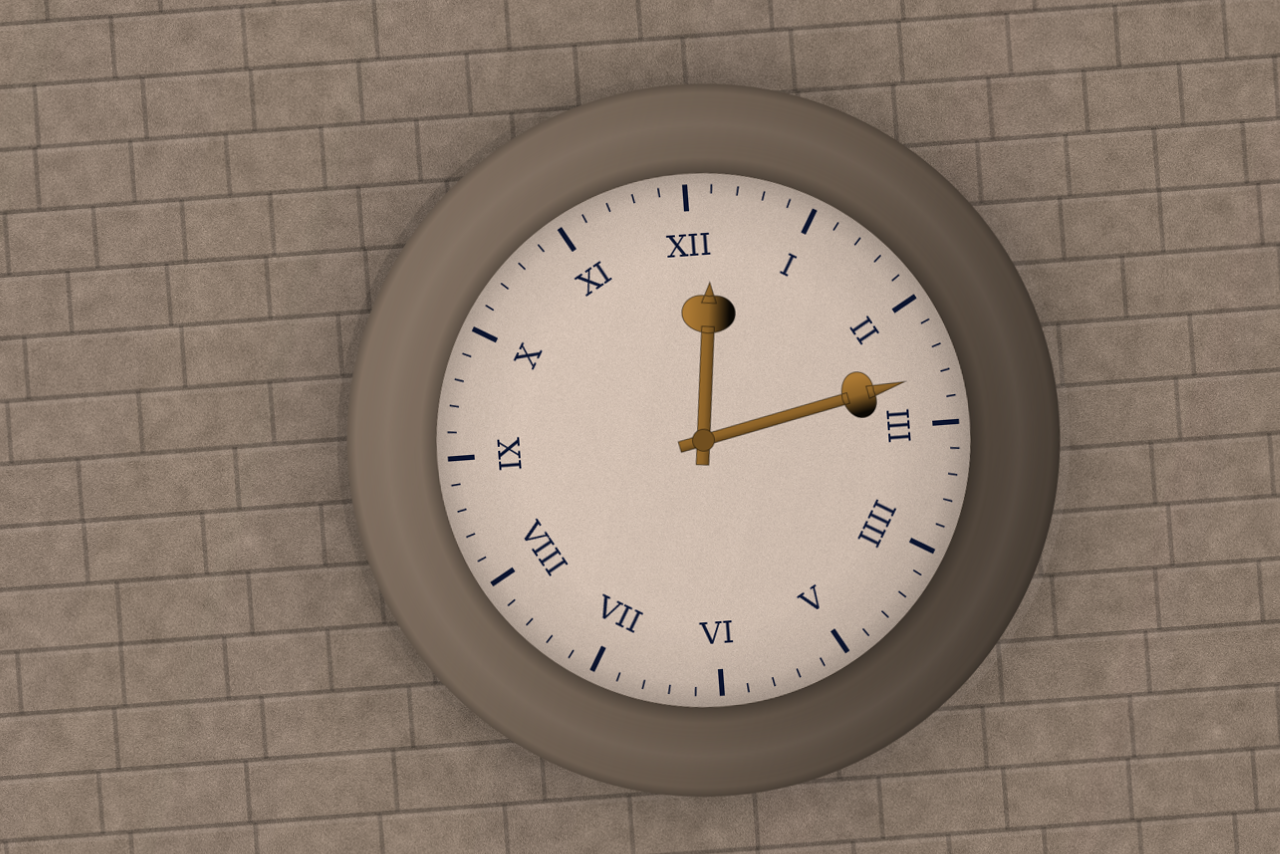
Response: 12:13
